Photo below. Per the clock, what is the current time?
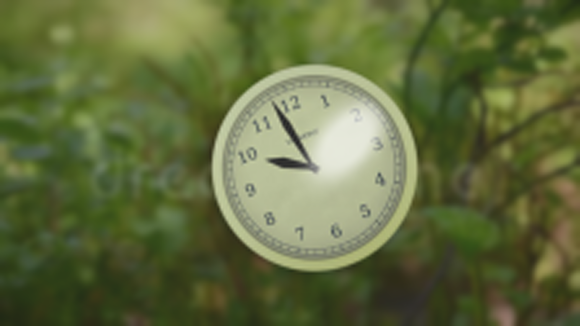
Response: 9:58
